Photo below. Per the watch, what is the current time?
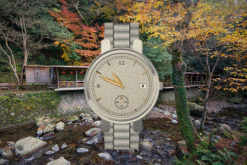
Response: 10:49
